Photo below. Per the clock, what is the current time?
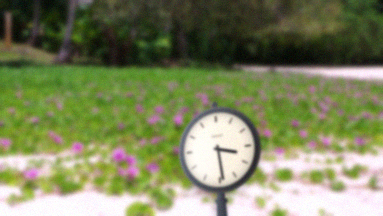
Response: 3:29
